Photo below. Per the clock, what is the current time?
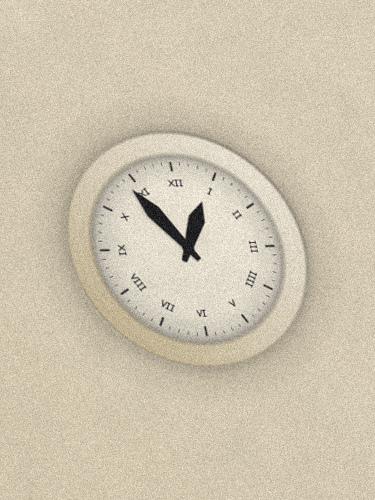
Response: 12:54
